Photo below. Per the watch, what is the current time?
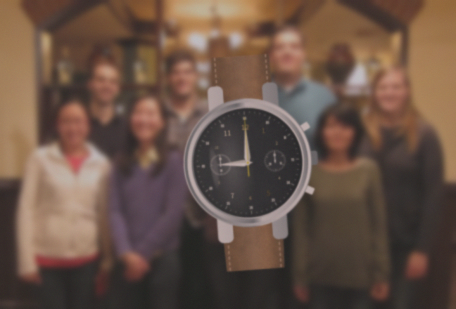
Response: 9:00
